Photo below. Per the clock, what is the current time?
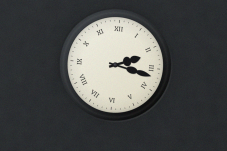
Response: 2:17
